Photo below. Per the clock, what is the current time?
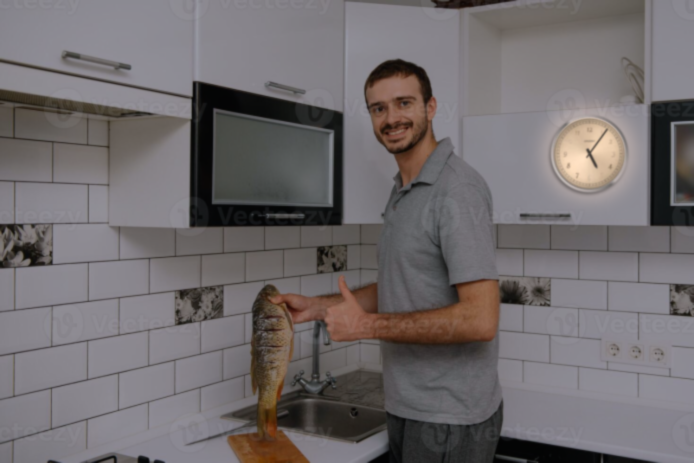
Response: 5:06
